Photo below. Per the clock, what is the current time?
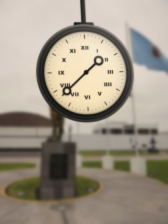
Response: 1:38
